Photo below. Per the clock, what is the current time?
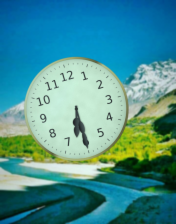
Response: 6:30
